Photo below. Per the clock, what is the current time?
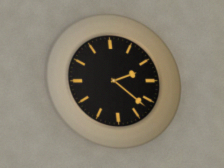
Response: 2:22
